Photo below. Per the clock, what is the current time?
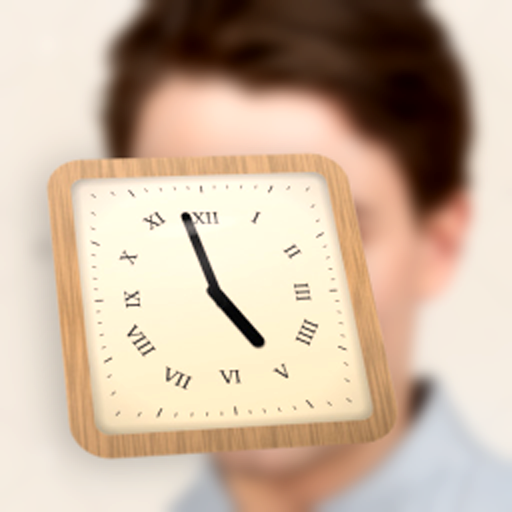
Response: 4:58
